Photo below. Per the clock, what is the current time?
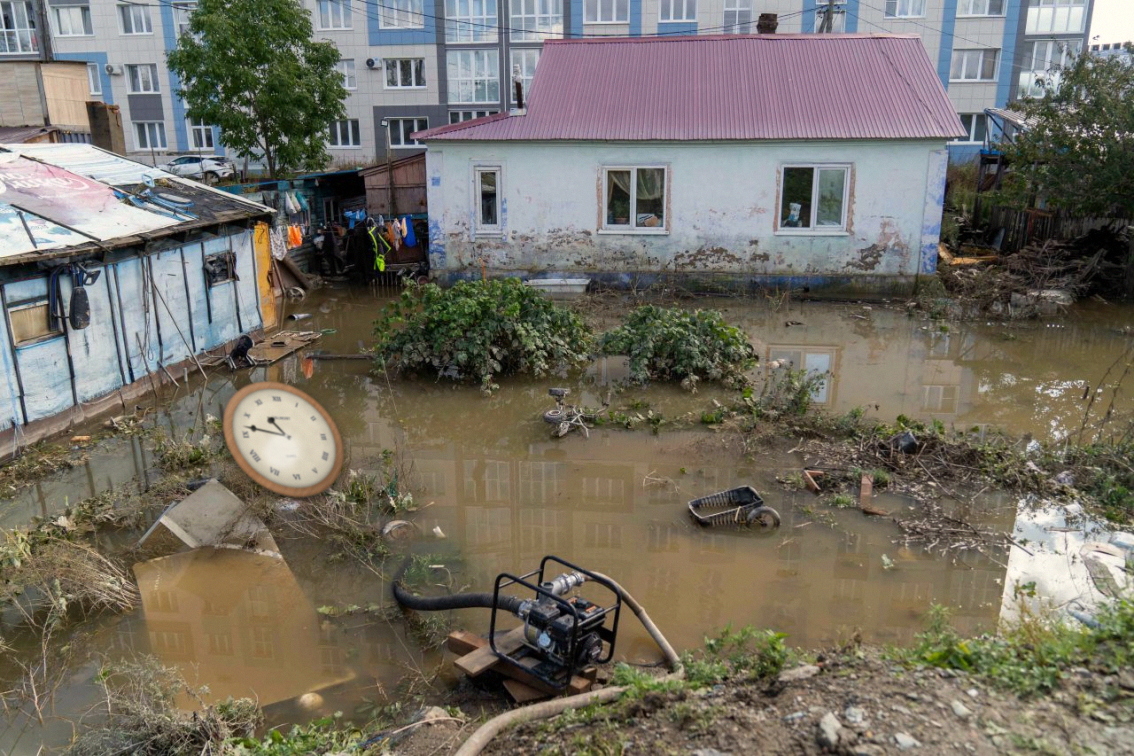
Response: 10:47
